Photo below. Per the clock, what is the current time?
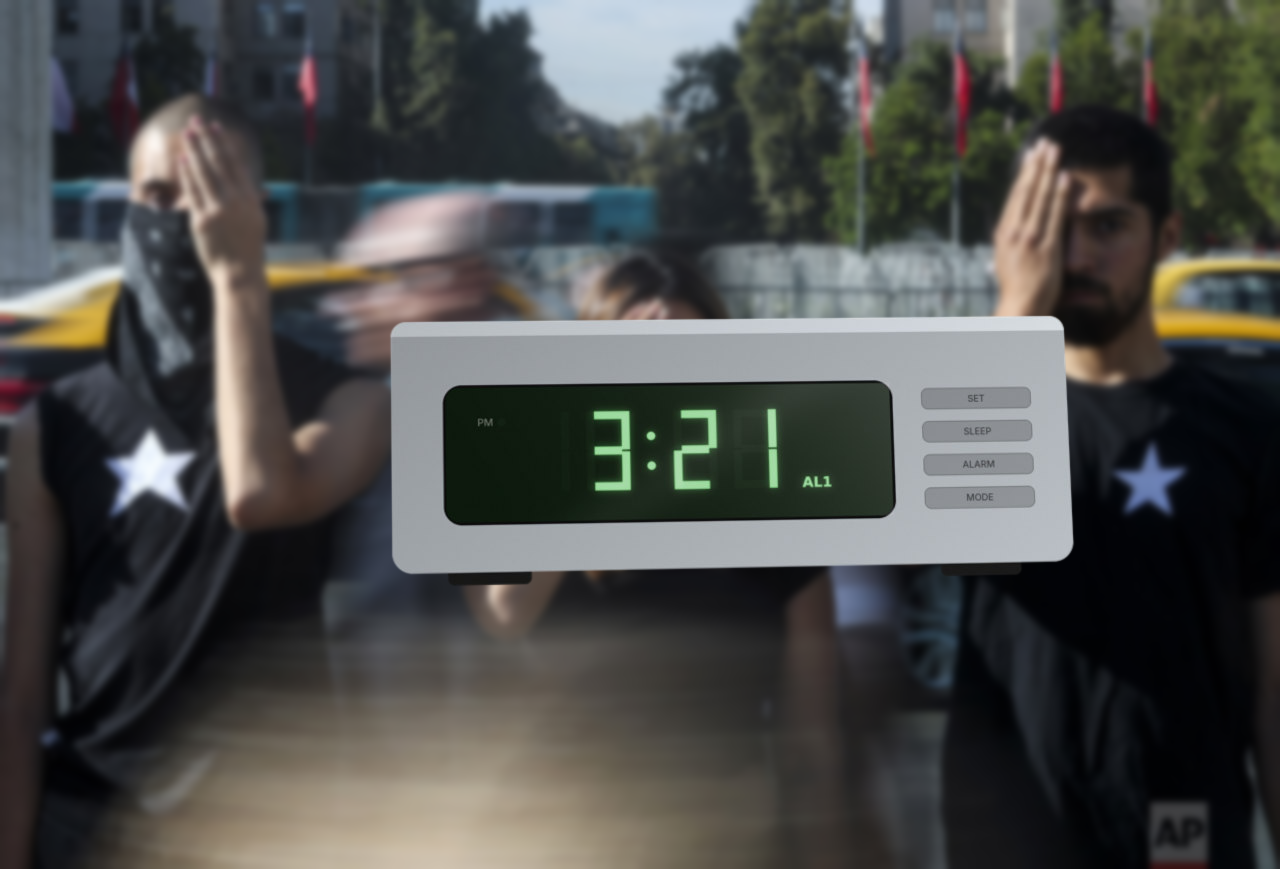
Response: 3:21
